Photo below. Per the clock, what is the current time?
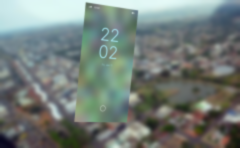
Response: 22:02
